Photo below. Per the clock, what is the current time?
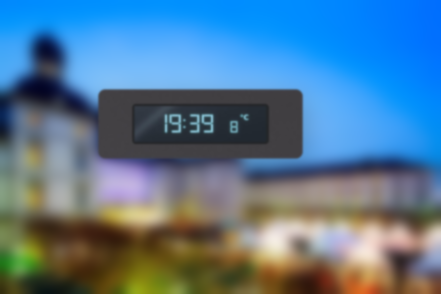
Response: 19:39
